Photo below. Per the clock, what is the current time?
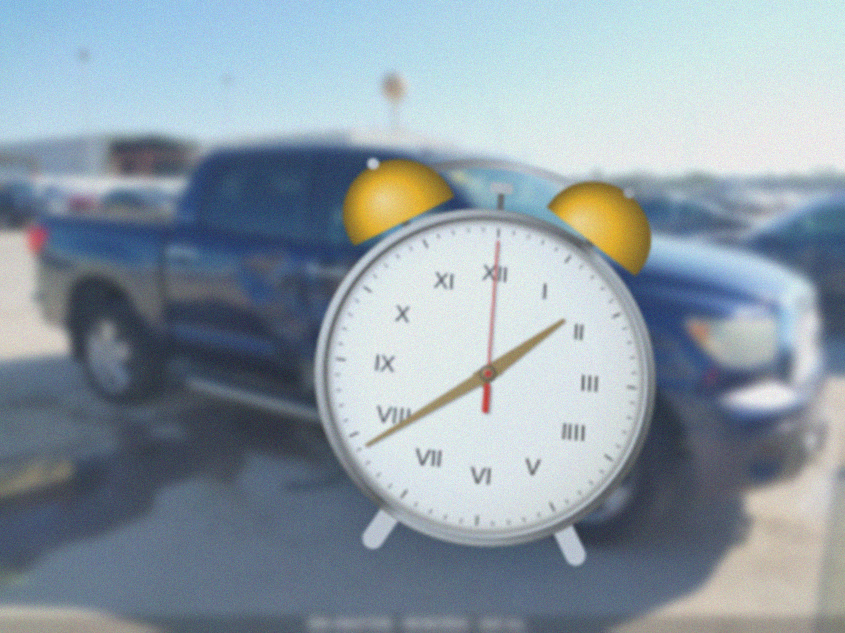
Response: 1:39:00
